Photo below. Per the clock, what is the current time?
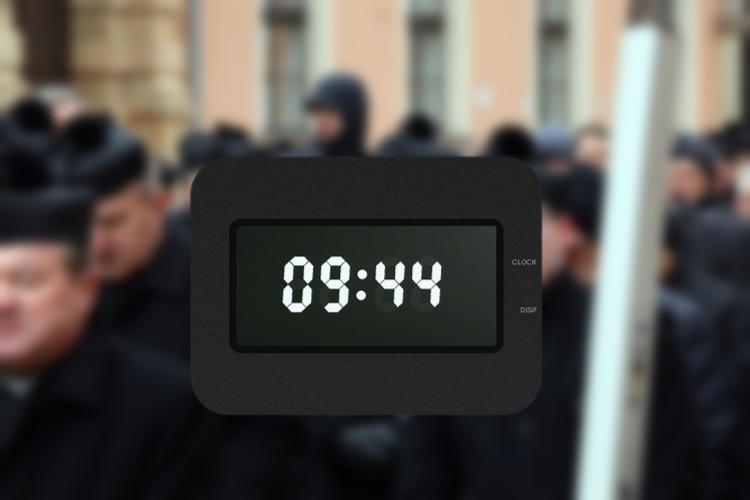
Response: 9:44
